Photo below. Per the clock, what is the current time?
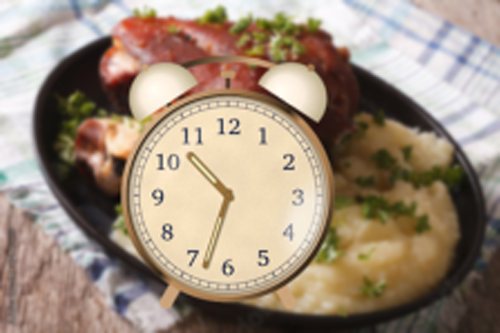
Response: 10:33
